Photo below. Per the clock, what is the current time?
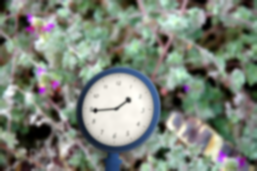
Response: 1:44
